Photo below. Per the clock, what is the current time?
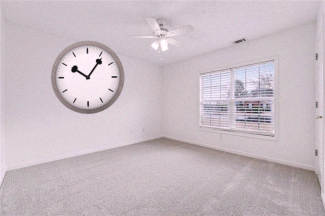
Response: 10:06
